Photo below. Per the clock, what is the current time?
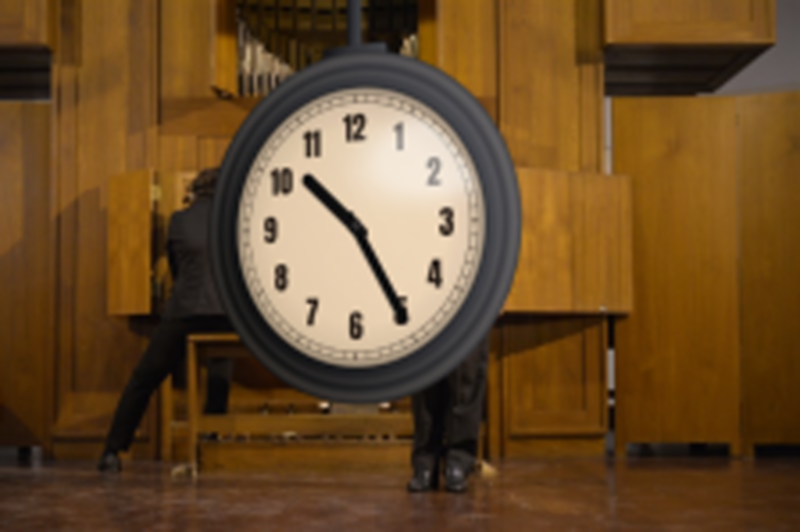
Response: 10:25
